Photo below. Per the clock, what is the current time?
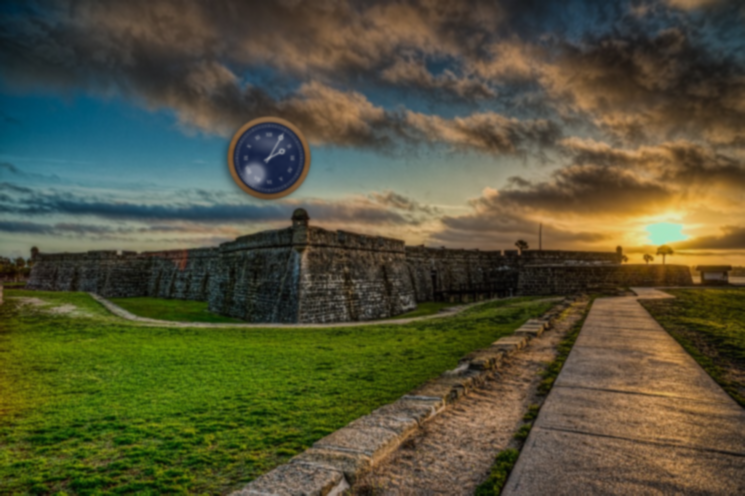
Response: 2:05
